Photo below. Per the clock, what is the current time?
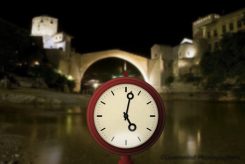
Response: 5:02
